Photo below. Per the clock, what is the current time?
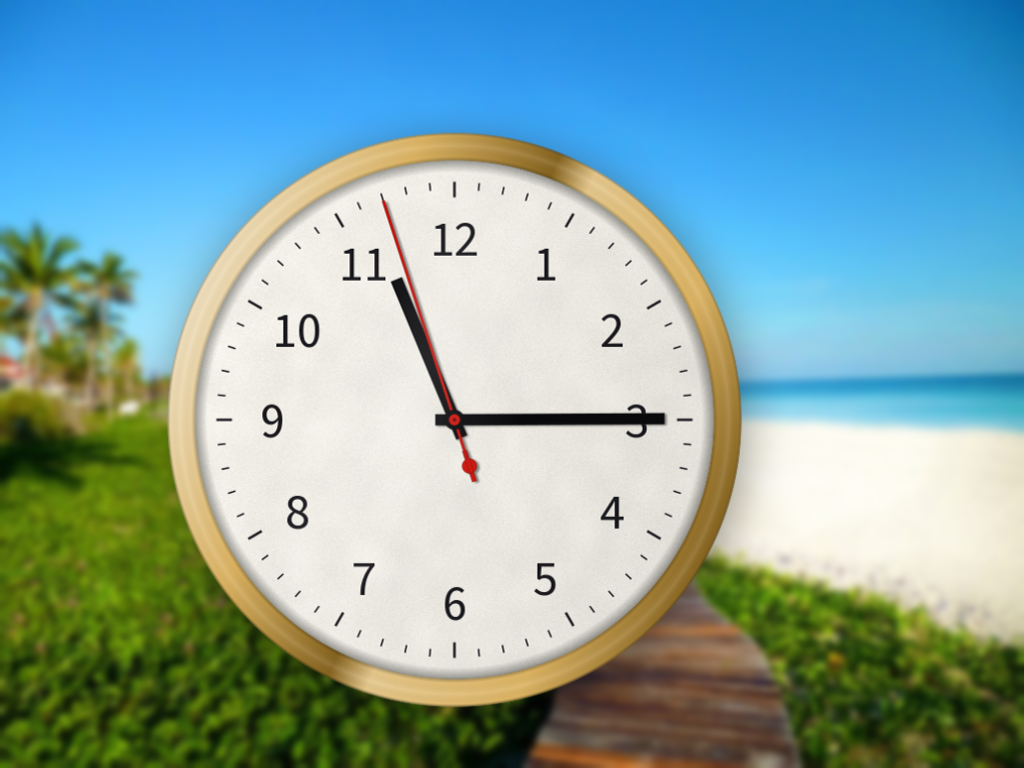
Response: 11:14:57
